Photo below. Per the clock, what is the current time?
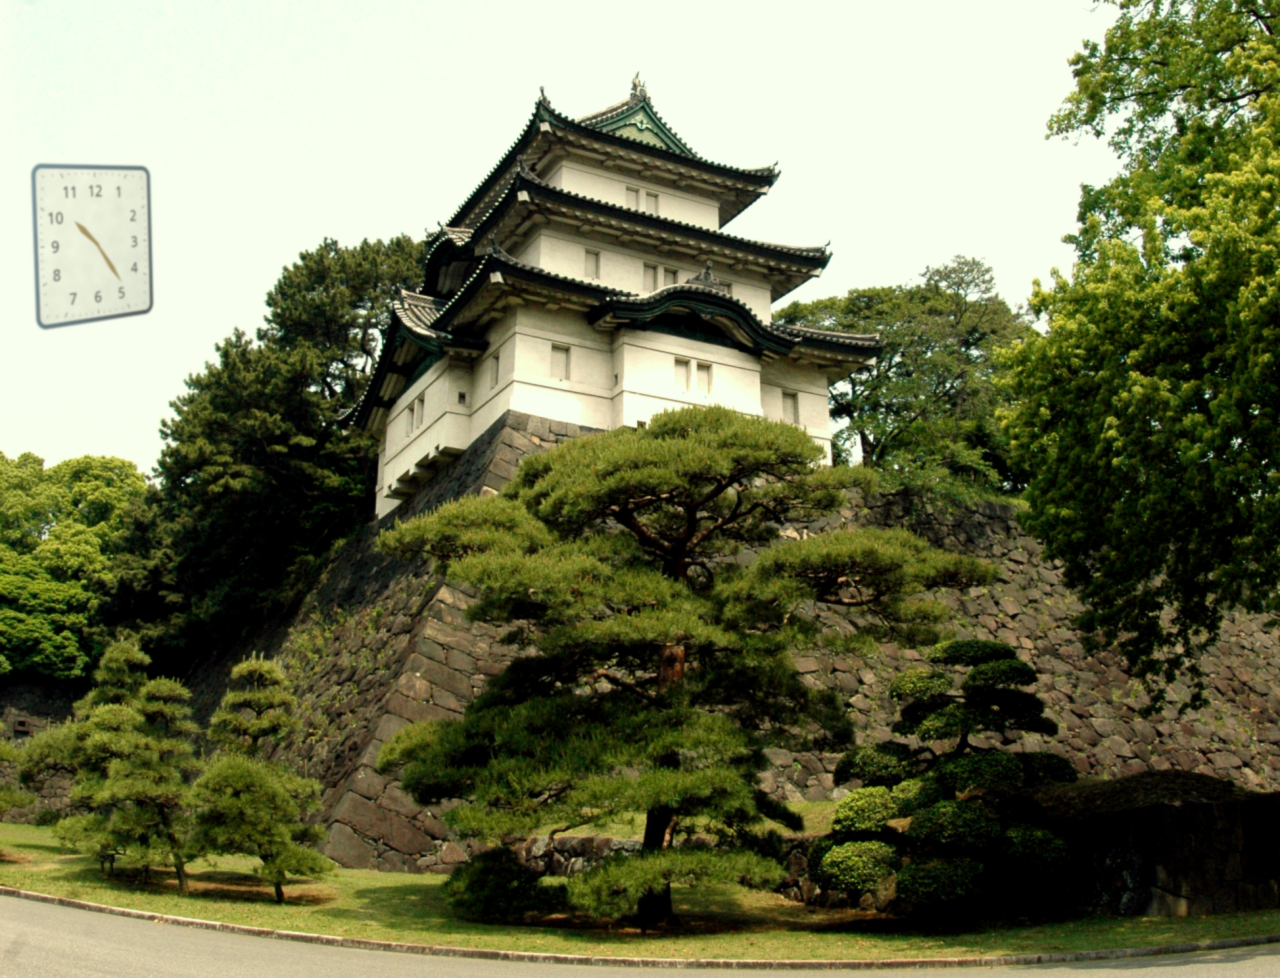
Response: 10:24
